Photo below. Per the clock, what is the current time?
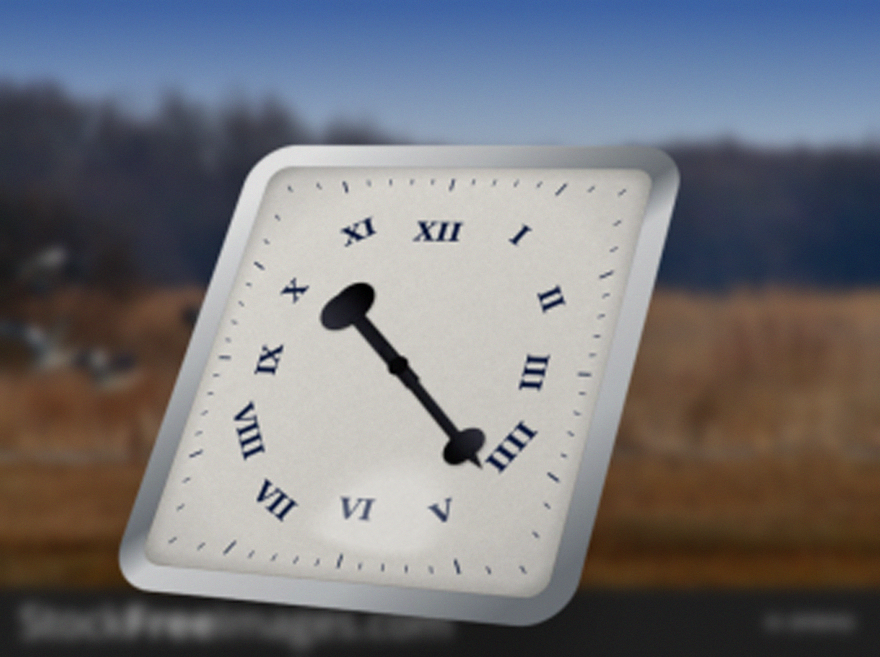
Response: 10:22
